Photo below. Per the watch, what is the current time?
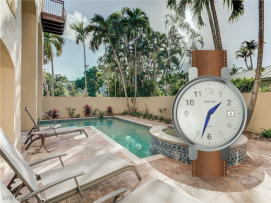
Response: 1:33
